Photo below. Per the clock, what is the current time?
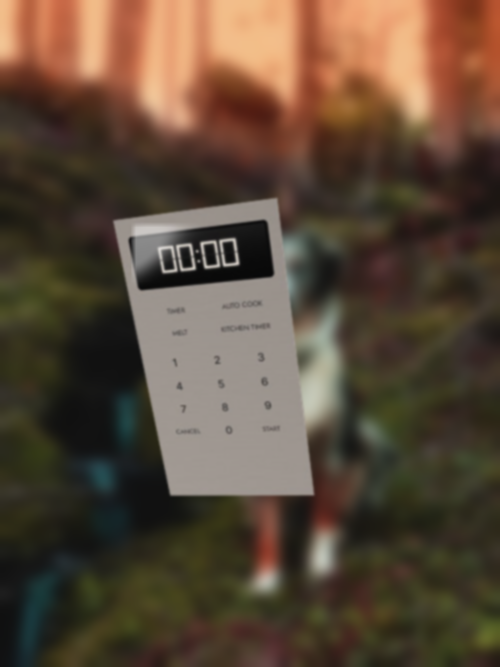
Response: 0:00
